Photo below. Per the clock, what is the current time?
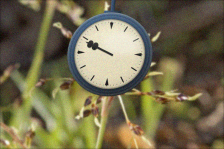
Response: 9:49
